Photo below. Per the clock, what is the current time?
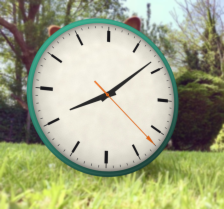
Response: 8:08:22
